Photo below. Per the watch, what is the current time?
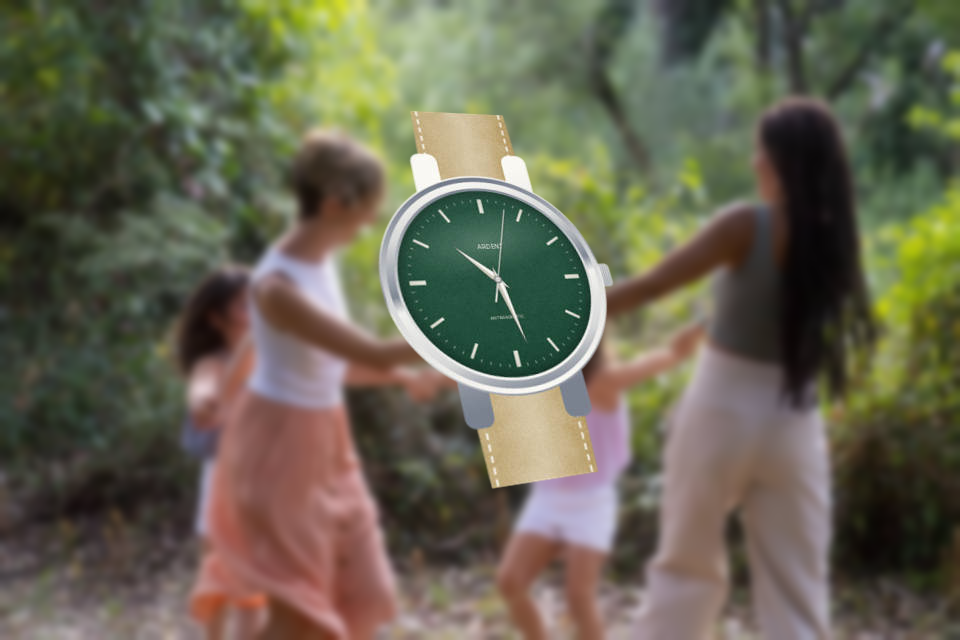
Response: 10:28:03
